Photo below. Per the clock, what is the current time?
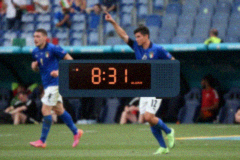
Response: 8:31
